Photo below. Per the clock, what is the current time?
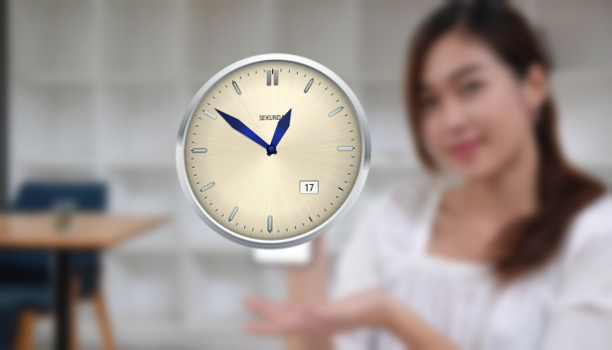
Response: 12:51
